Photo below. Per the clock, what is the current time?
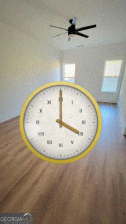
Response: 4:00
